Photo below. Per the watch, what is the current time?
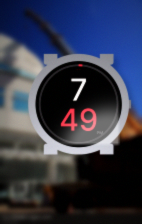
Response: 7:49
